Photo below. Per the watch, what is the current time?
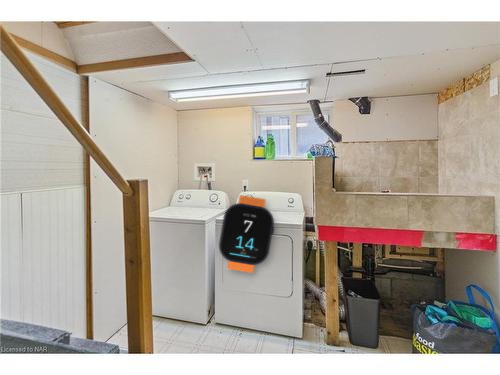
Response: 7:14
